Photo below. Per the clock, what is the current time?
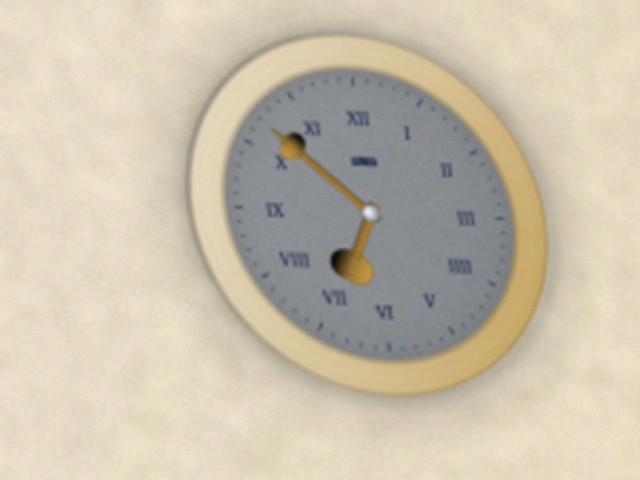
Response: 6:52
